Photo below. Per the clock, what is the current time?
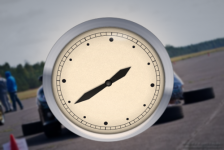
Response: 1:39
